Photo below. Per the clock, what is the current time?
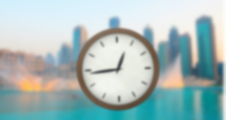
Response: 12:44
